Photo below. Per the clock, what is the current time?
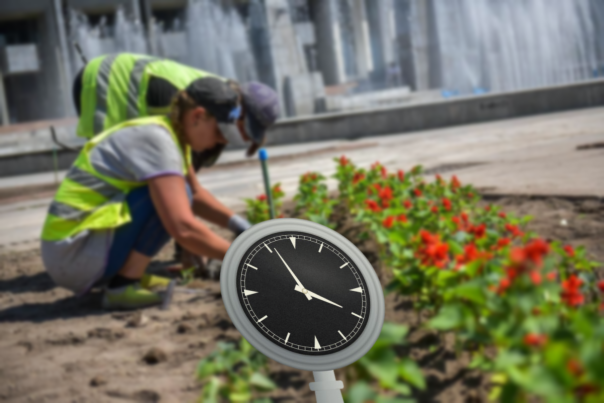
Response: 3:56
